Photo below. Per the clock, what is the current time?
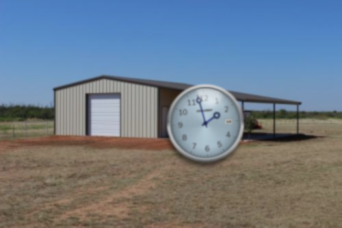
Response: 1:58
